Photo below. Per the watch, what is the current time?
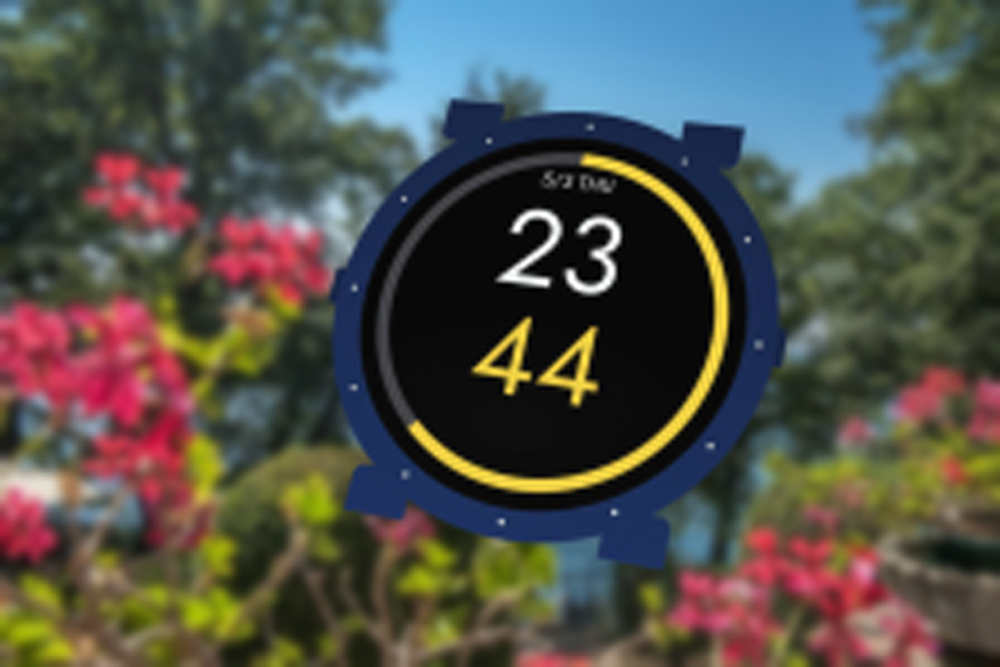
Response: 23:44
